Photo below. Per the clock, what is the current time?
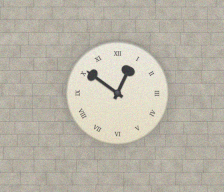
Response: 12:51
